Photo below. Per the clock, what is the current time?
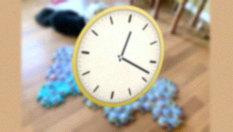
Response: 12:18
